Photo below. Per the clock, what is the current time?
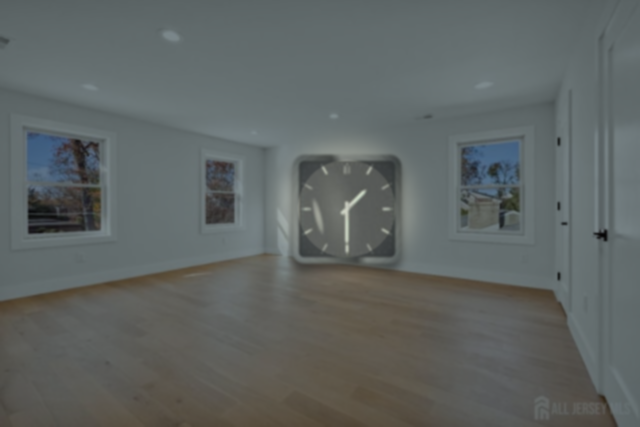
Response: 1:30
